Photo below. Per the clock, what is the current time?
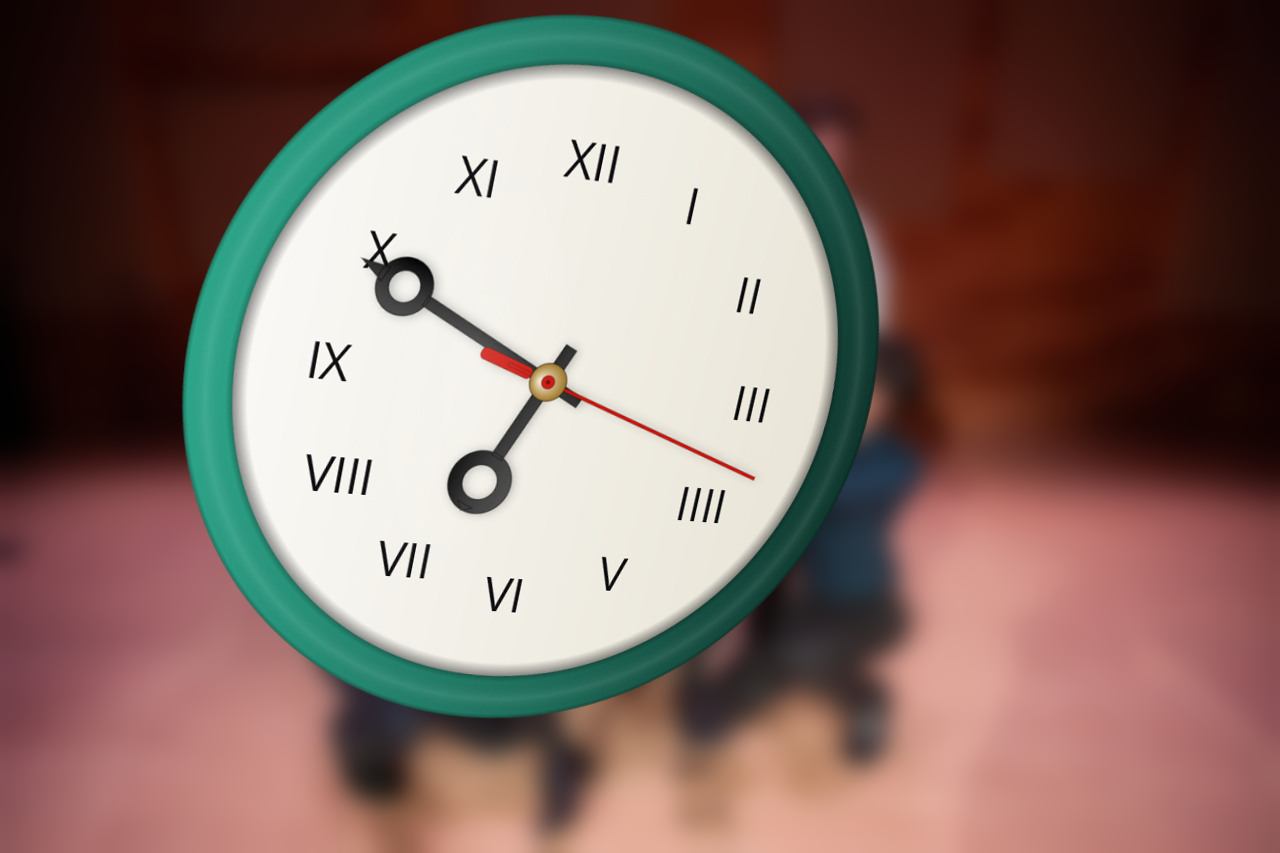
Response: 6:49:18
